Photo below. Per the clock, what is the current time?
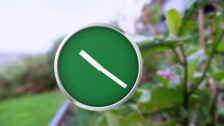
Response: 10:21
